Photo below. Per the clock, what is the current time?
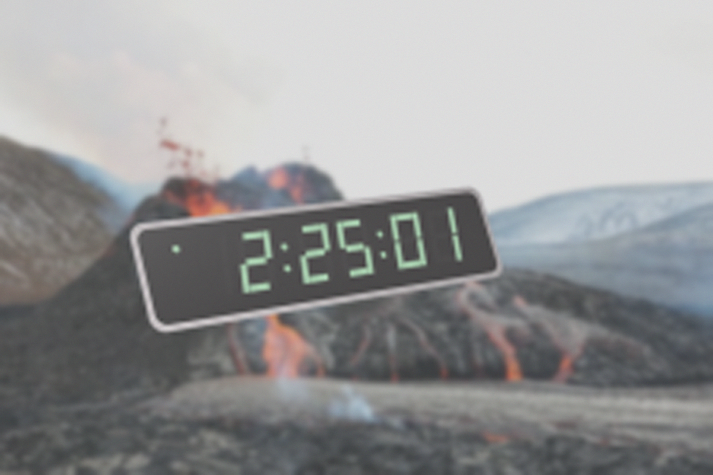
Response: 2:25:01
